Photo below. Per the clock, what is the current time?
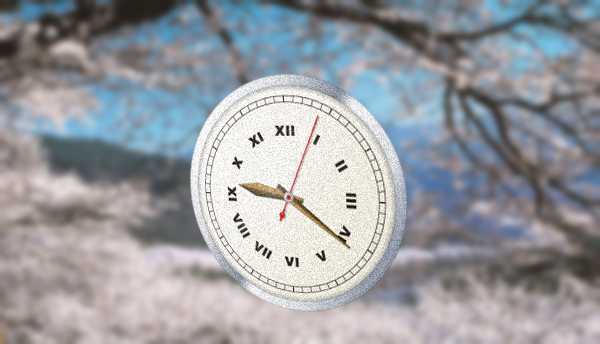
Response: 9:21:04
